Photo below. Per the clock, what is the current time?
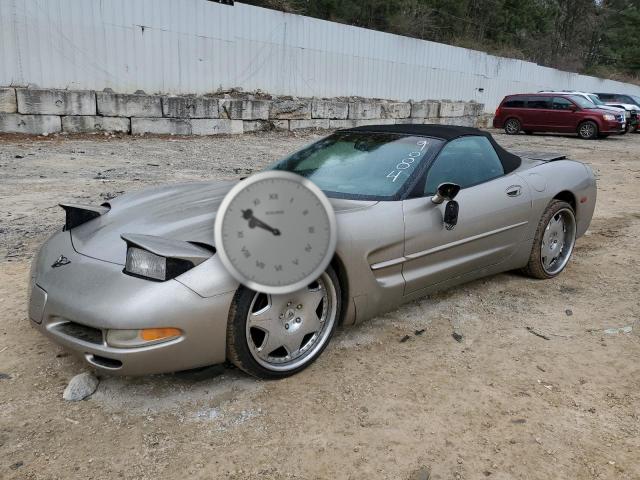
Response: 9:51
